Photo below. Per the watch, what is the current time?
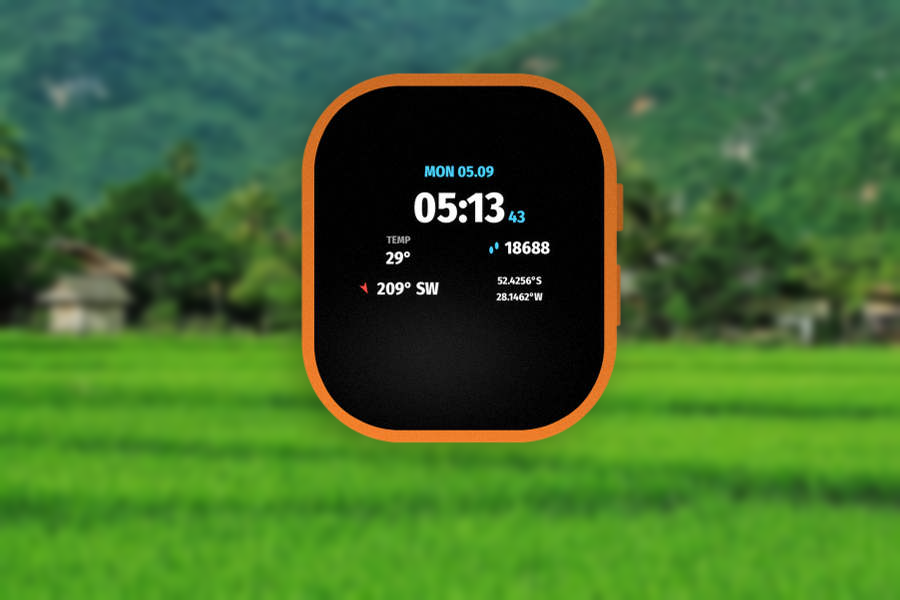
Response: 5:13:43
